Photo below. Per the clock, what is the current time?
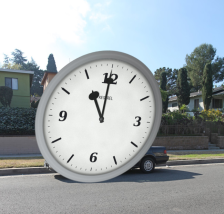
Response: 11:00
